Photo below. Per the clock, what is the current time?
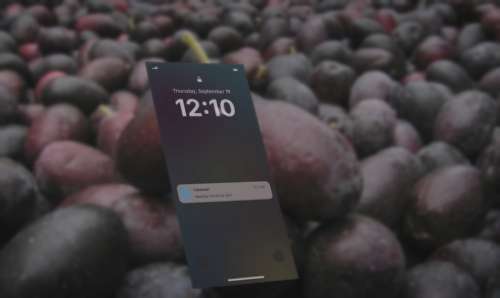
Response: 12:10
